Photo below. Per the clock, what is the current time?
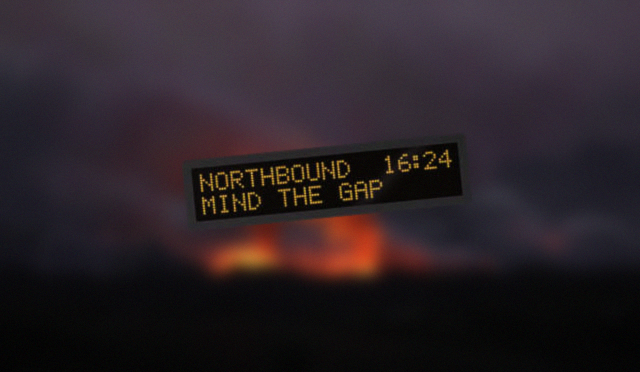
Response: 16:24
